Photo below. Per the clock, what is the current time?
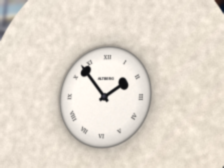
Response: 1:53
